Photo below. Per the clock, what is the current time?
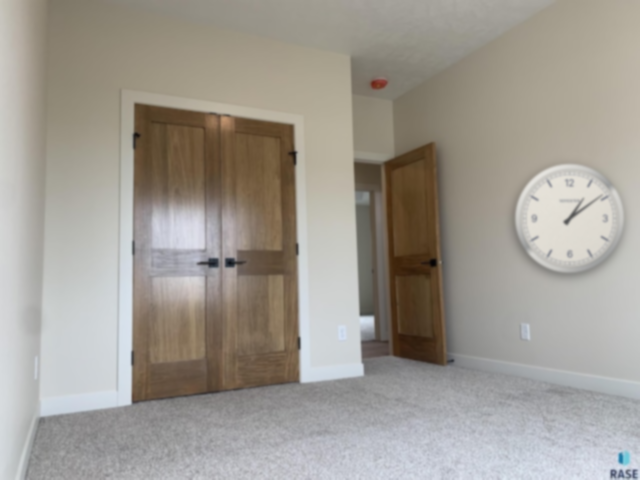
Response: 1:09
